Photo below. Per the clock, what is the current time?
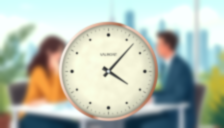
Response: 4:07
